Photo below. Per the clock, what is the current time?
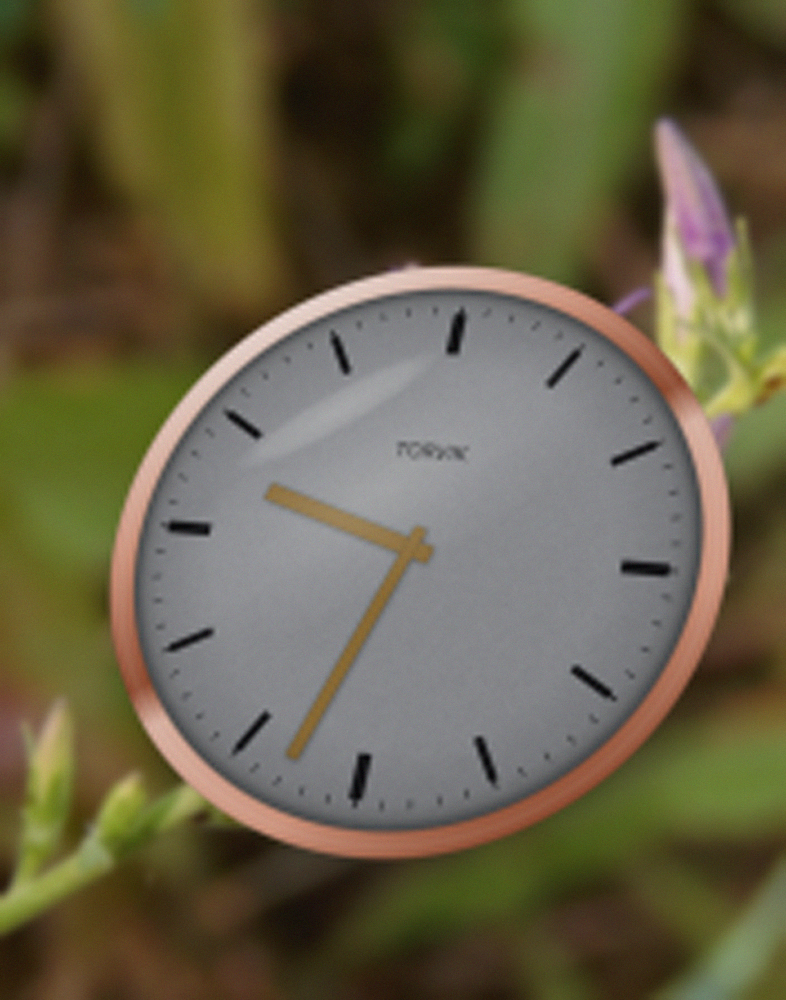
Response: 9:33
